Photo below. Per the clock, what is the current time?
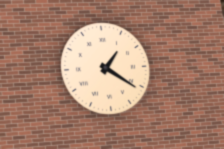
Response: 1:21
